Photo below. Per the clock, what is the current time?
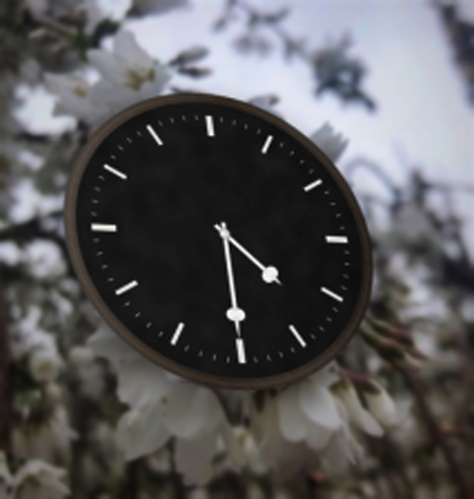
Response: 4:30
